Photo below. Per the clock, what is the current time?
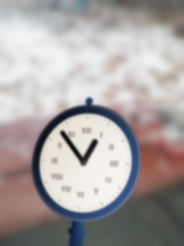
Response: 12:53
